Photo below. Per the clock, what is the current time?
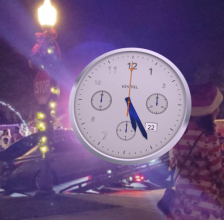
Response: 5:25
